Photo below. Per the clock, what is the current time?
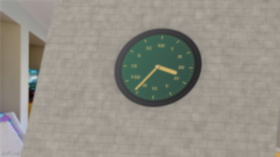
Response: 3:36
